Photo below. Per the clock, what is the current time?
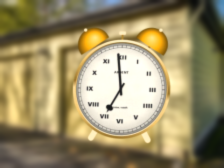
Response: 6:59
